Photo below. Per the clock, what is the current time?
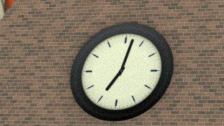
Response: 7:02
